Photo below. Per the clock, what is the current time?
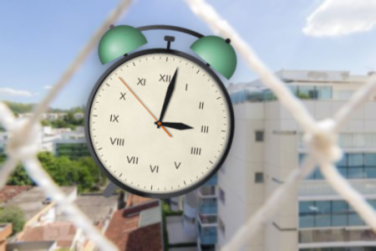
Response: 3:01:52
